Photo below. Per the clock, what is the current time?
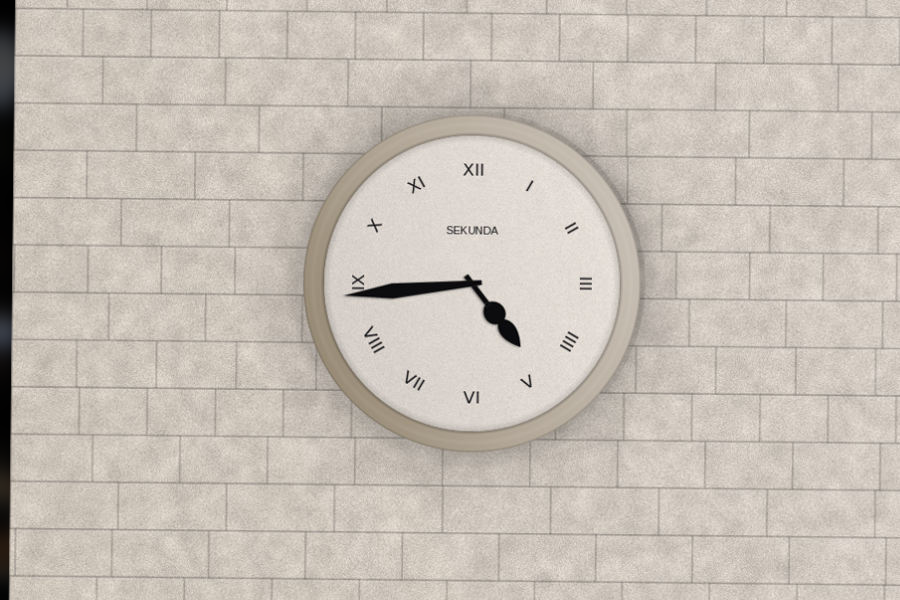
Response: 4:44
